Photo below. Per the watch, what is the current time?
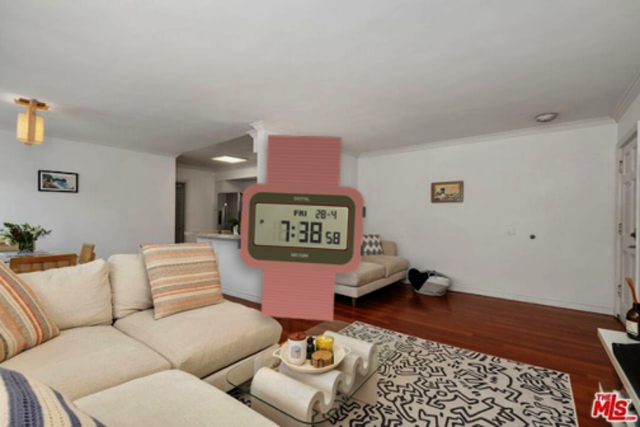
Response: 7:38:58
